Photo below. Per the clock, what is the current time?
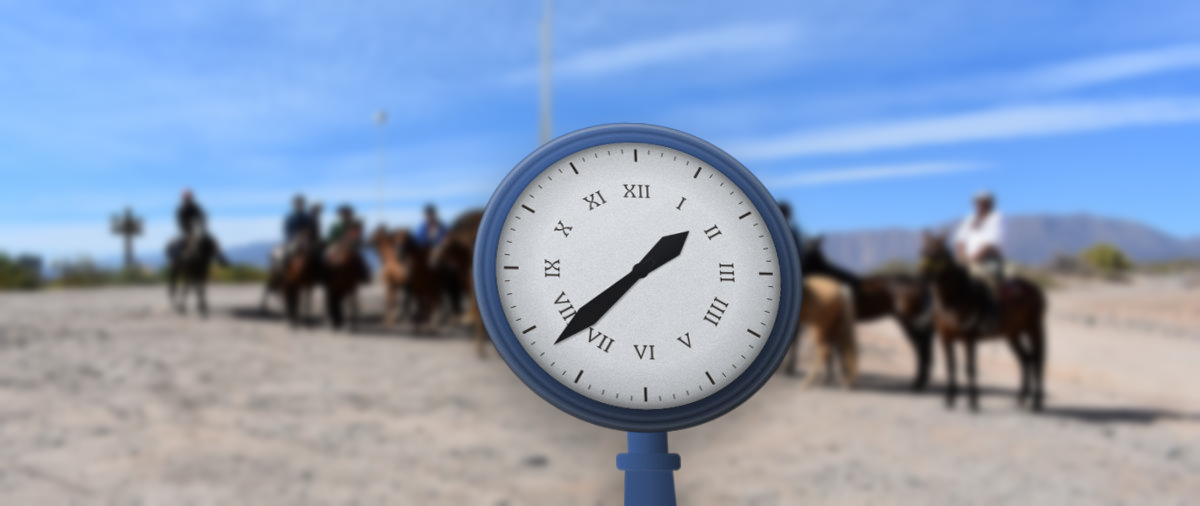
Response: 1:38
